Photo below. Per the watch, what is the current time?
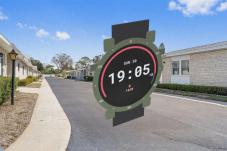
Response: 19:05
